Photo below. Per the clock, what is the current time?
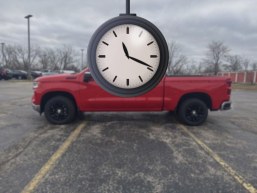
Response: 11:19
